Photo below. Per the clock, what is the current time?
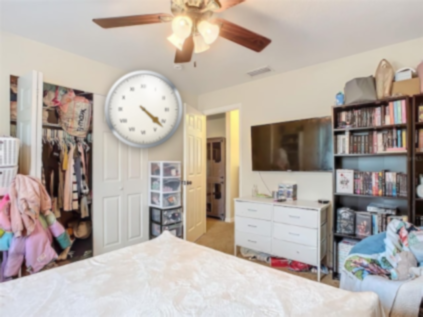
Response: 4:22
